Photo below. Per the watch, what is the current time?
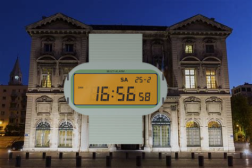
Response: 16:56:58
